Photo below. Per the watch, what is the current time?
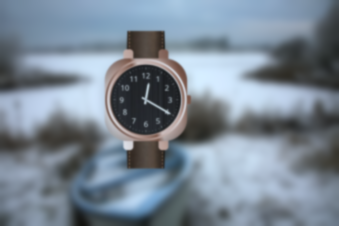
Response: 12:20
